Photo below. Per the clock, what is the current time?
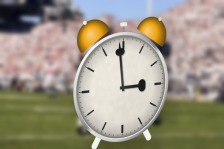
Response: 2:59
